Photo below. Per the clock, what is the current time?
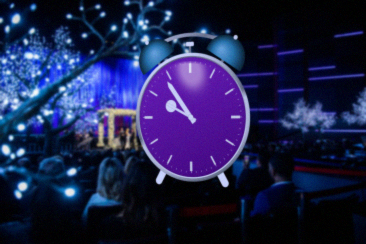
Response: 9:54
